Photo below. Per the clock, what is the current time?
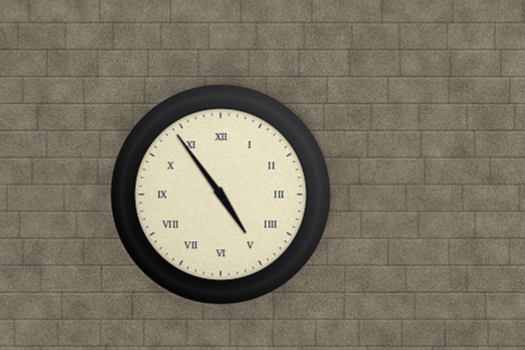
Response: 4:54
